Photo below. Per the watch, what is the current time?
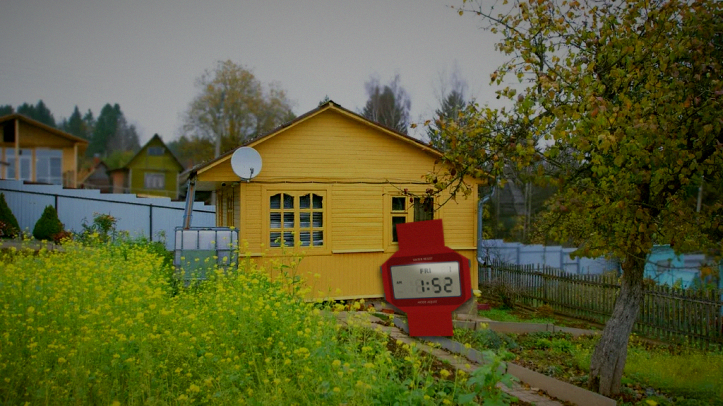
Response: 1:52
